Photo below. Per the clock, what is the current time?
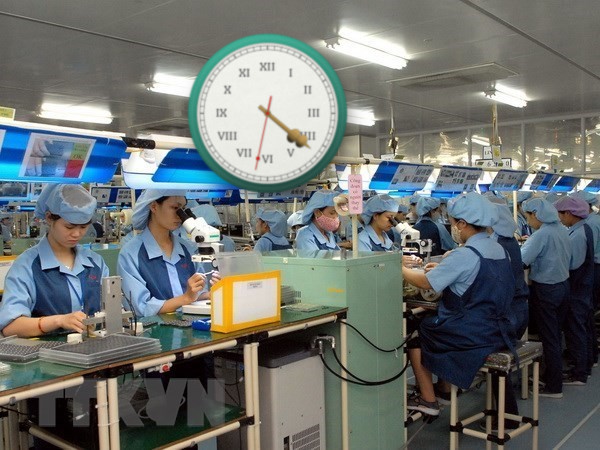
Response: 4:21:32
